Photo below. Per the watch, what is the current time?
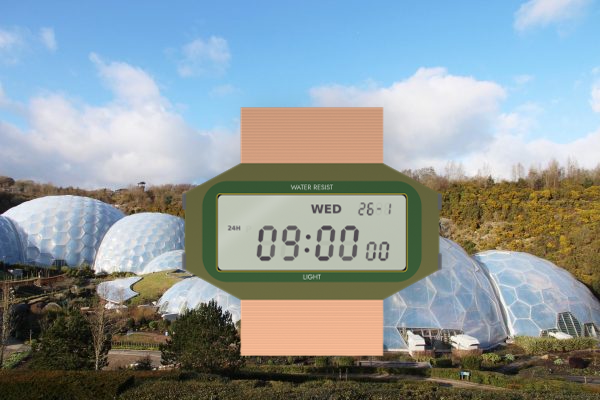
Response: 9:00:00
